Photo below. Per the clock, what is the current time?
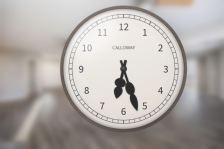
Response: 6:27
